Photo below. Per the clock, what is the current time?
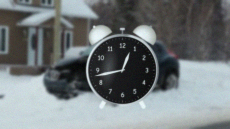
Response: 12:43
